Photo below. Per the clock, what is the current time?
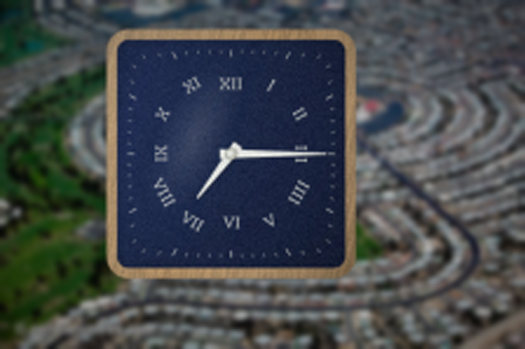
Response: 7:15
